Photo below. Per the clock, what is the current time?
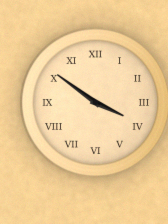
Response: 3:51
